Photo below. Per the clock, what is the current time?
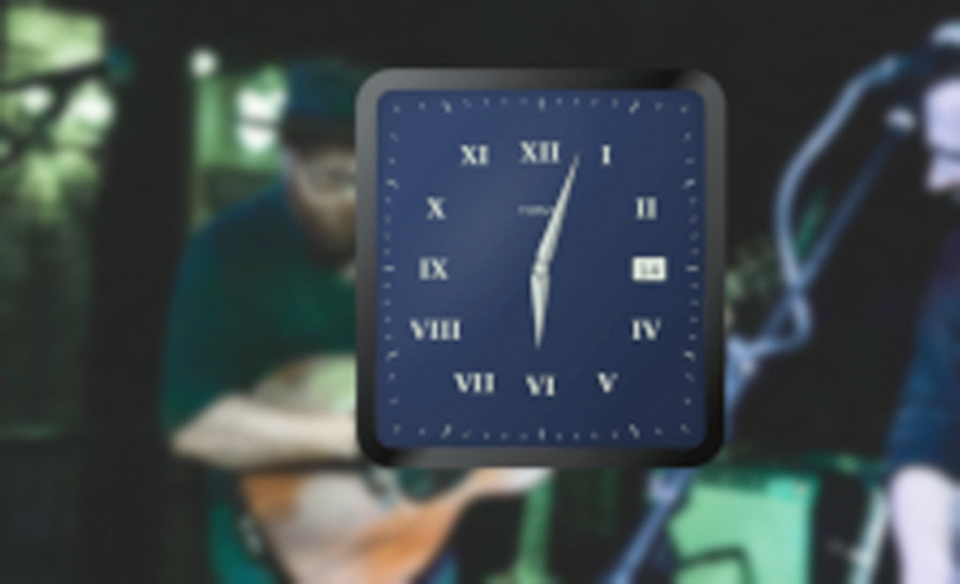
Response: 6:03
